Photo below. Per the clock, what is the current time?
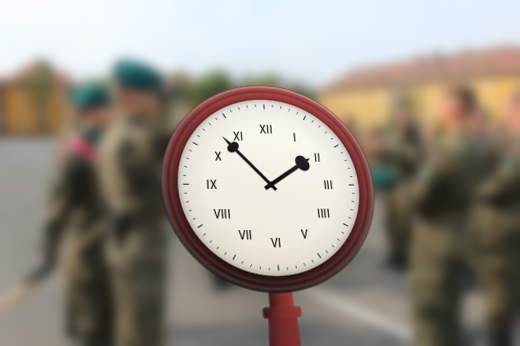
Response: 1:53
